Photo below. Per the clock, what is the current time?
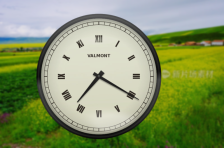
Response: 7:20
